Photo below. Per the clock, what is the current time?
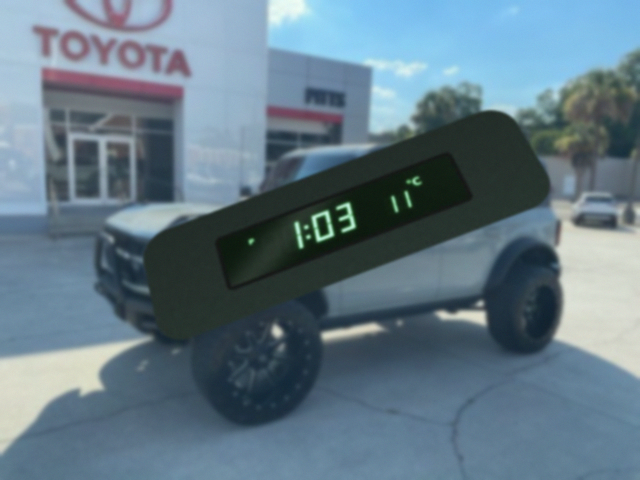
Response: 1:03
